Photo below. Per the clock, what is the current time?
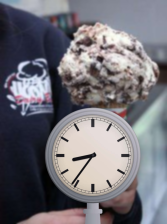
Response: 8:36
